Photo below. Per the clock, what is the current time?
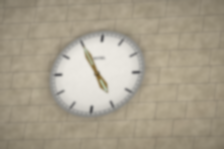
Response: 4:55
